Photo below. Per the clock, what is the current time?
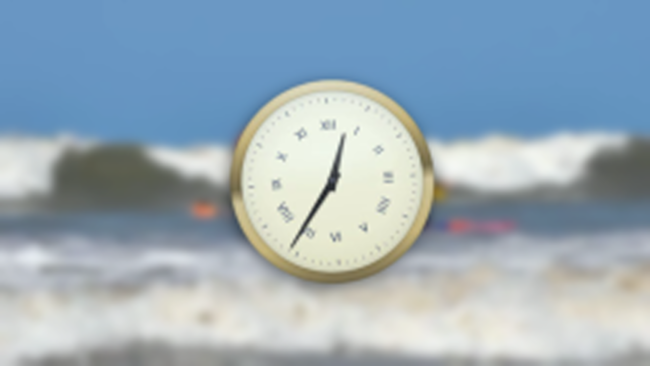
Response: 12:36
